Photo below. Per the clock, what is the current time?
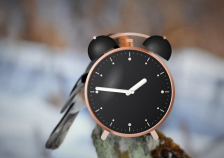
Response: 1:46
